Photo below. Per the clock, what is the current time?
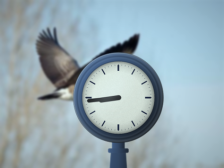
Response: 8:44
